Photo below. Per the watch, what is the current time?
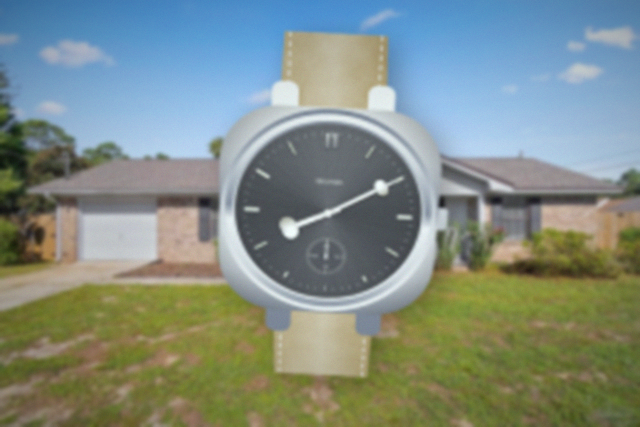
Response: 8:10
